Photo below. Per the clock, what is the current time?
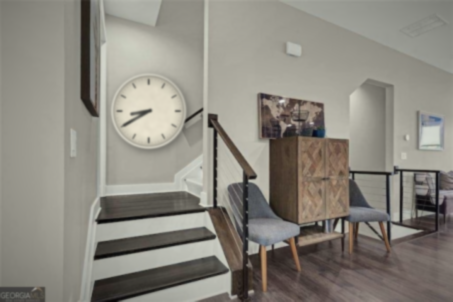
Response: 8:40
